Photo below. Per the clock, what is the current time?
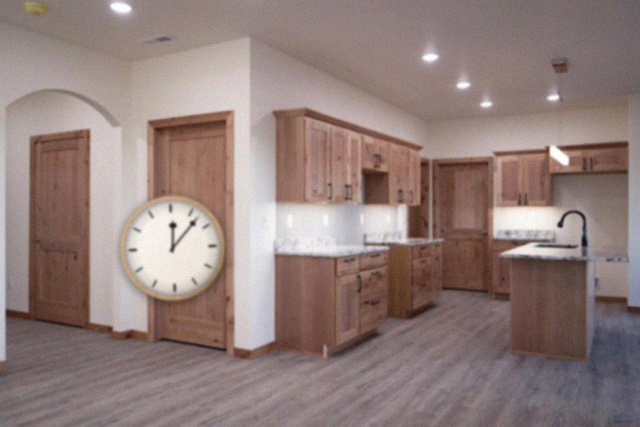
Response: 12:07
